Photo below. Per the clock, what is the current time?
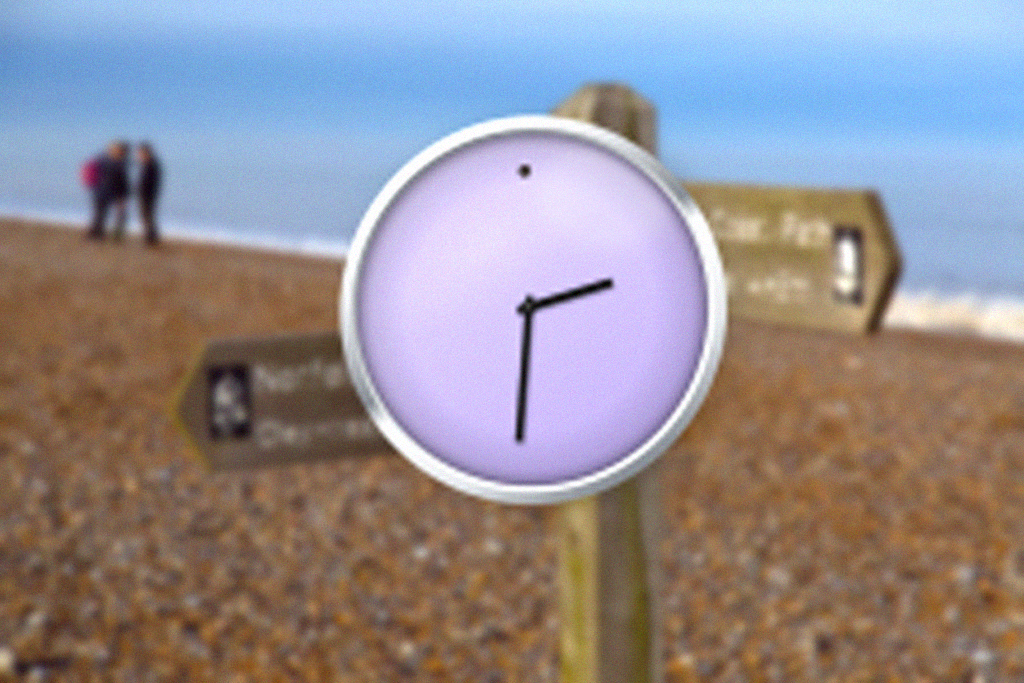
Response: 2:31
